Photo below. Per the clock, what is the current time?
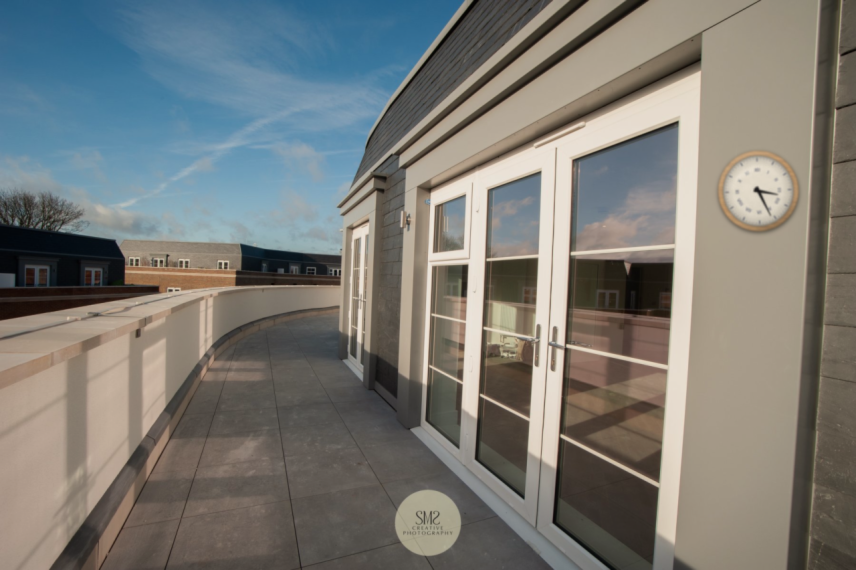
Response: 3:26
